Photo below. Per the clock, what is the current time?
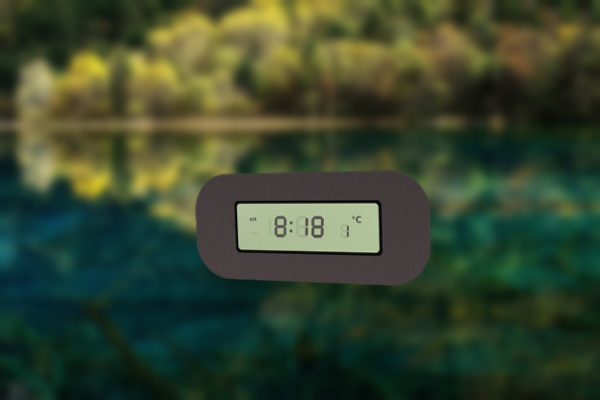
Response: 8:18
